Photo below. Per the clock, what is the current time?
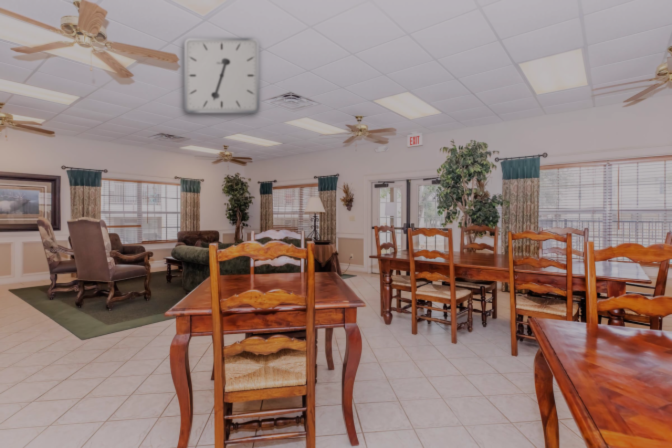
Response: 12:33
